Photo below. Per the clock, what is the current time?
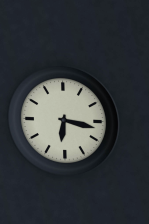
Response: 6:17
